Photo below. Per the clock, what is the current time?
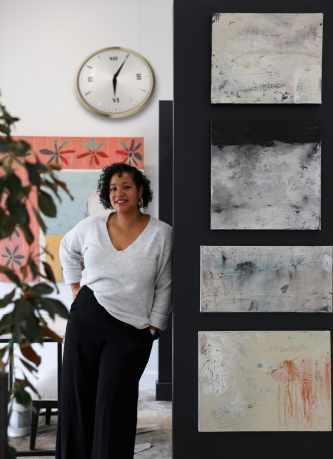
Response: 6:05
